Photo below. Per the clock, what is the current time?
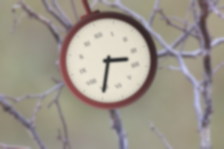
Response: 3:35
